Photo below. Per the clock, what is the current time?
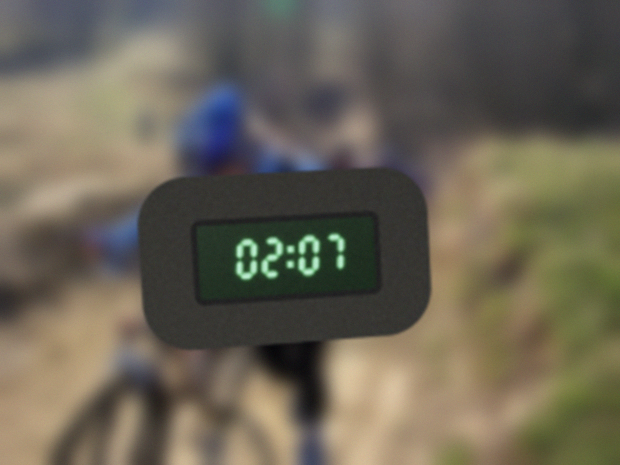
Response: 2:07
